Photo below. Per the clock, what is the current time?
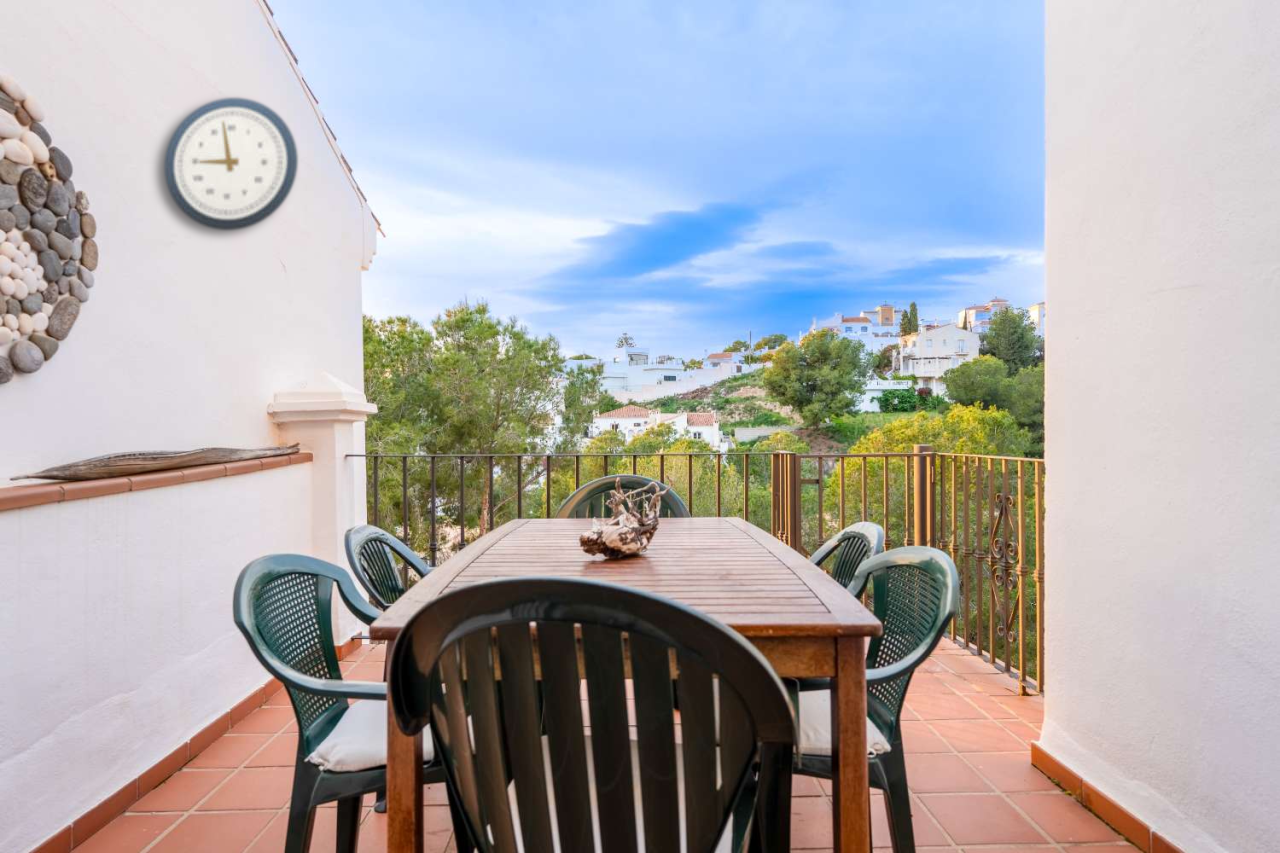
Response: 8:58
